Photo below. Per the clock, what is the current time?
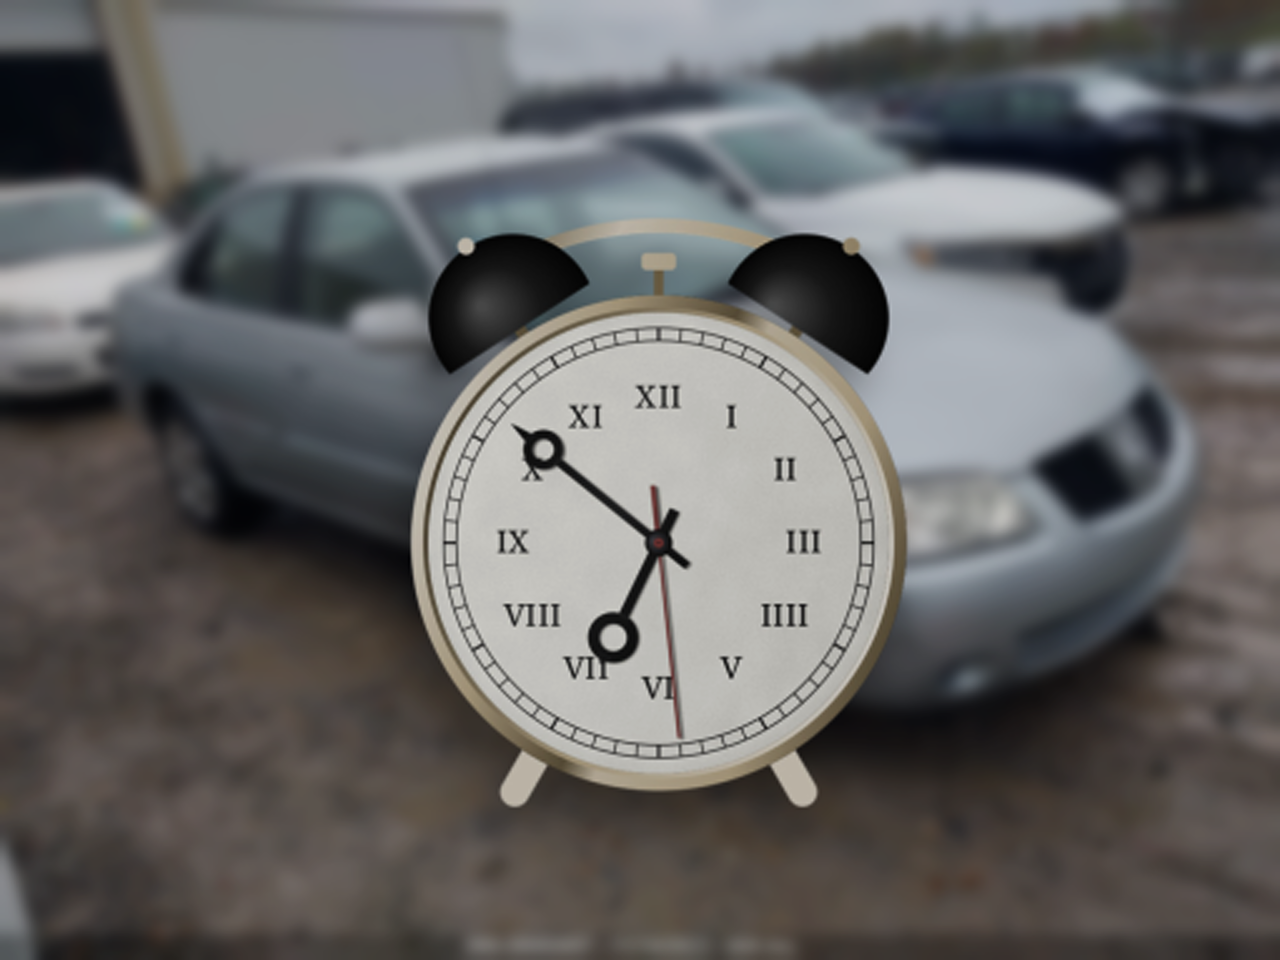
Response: 6:51:29
